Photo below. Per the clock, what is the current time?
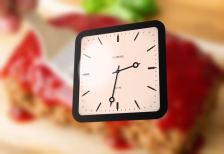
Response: 2:32
